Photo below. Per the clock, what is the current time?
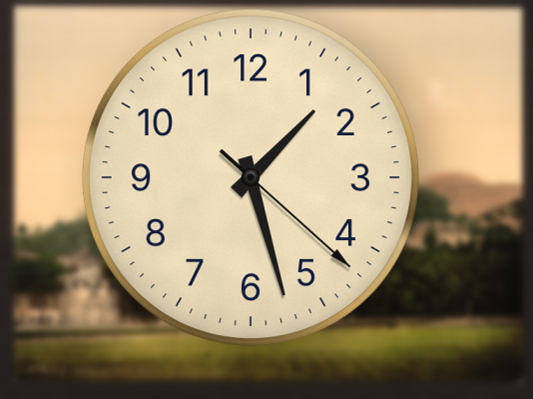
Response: 1:27:22
